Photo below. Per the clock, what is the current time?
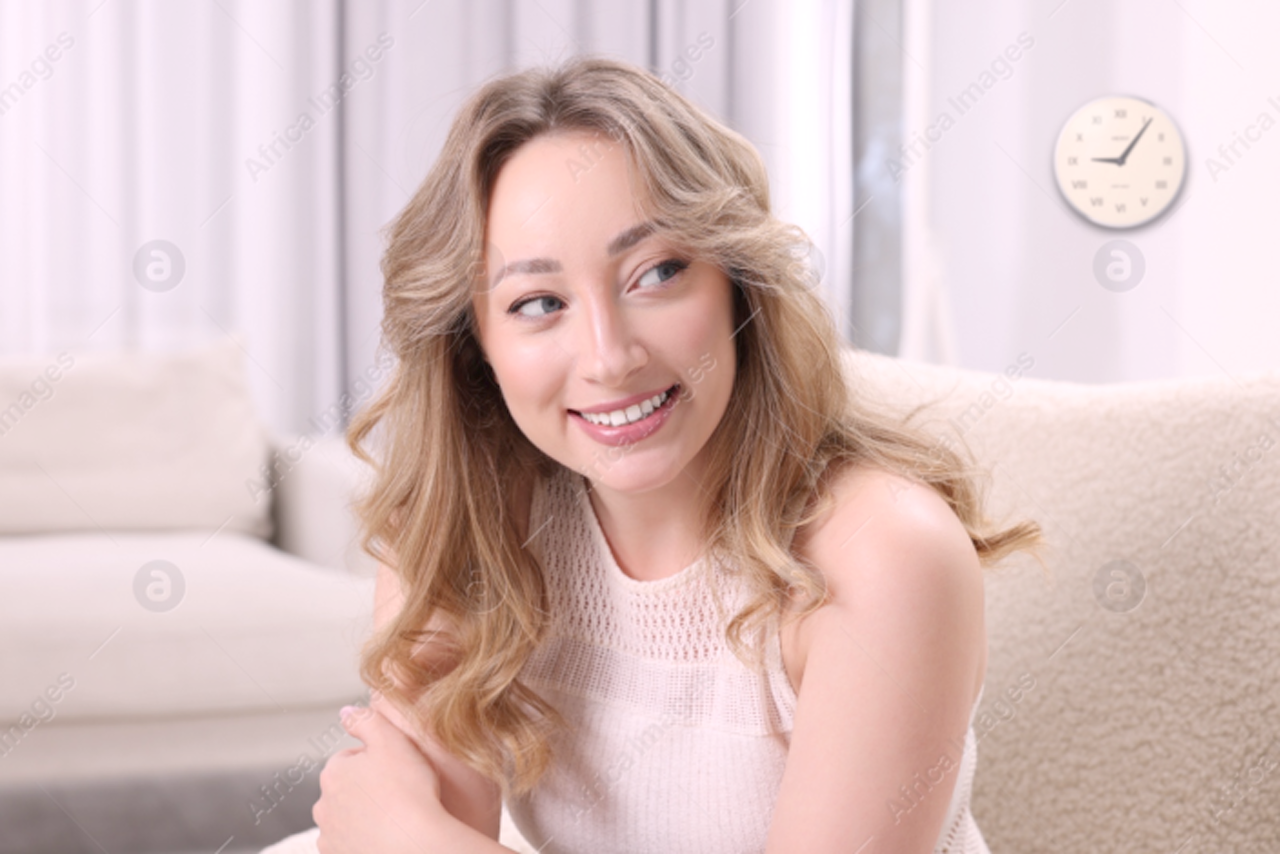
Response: 9:06
